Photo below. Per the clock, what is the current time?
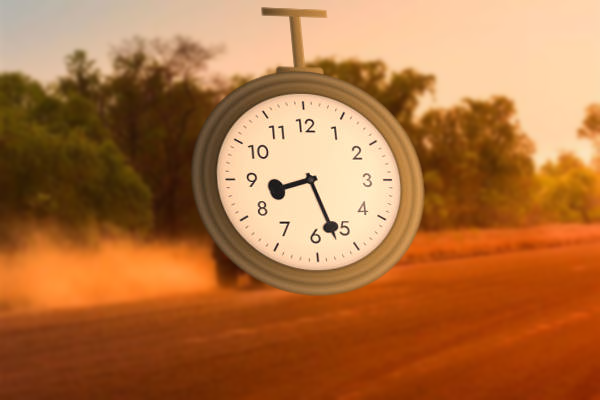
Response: 8:27
